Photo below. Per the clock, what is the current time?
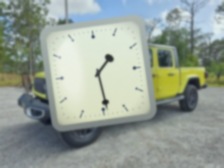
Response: 1:29
